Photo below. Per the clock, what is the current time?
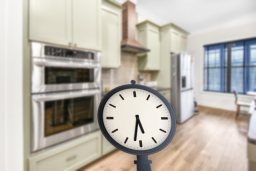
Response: 5:32
